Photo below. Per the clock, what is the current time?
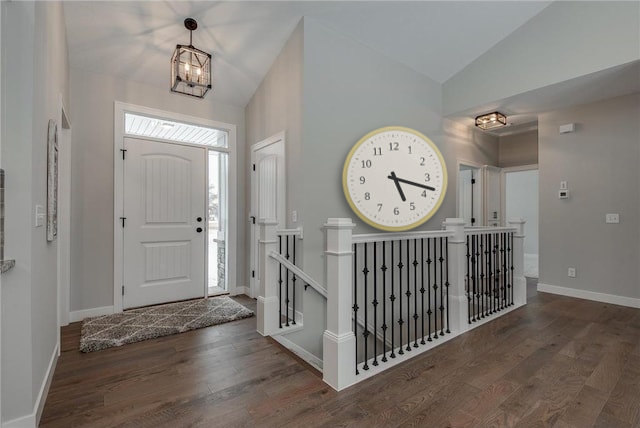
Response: 5:18
